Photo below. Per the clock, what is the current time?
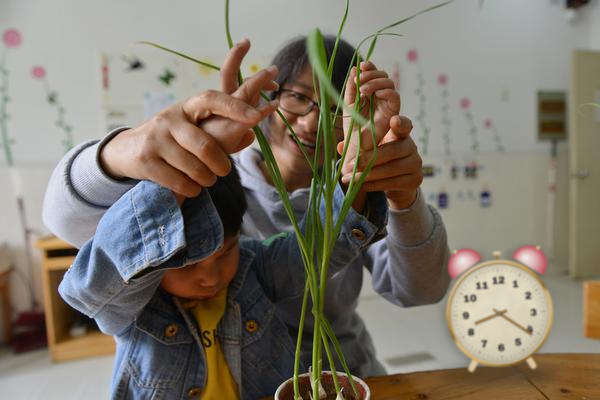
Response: 8:21
